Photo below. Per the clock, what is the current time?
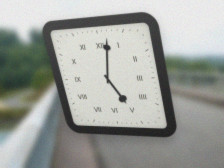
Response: 5:02
